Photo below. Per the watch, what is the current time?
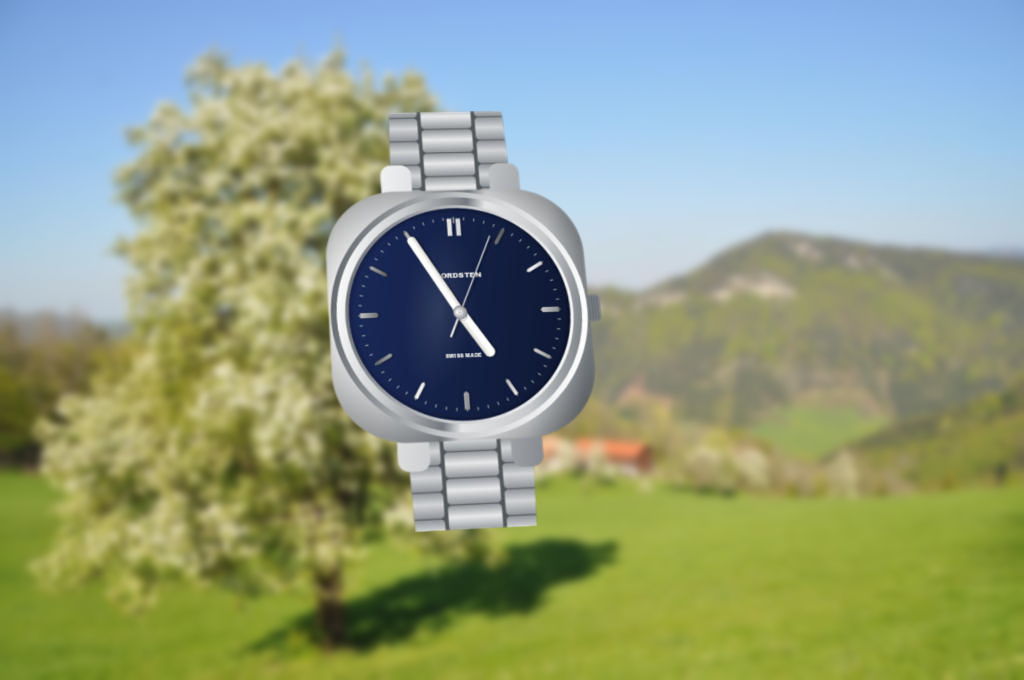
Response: 4:55:04
